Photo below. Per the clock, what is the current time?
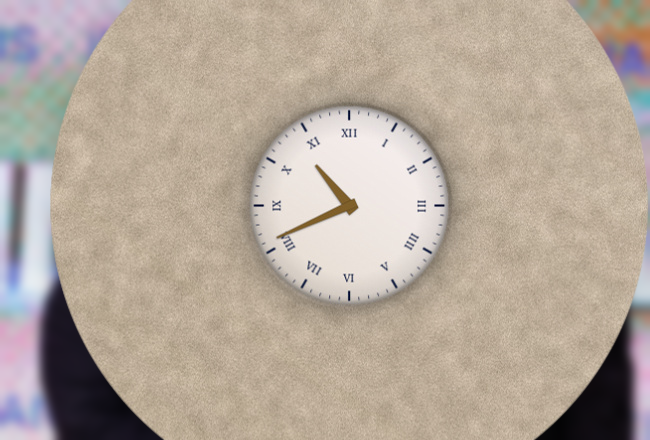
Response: 10:41
